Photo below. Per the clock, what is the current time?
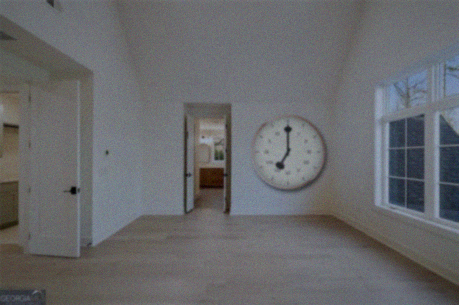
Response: 7:00
